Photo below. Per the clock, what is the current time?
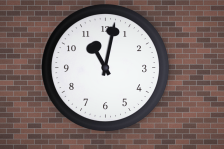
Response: 11:02
